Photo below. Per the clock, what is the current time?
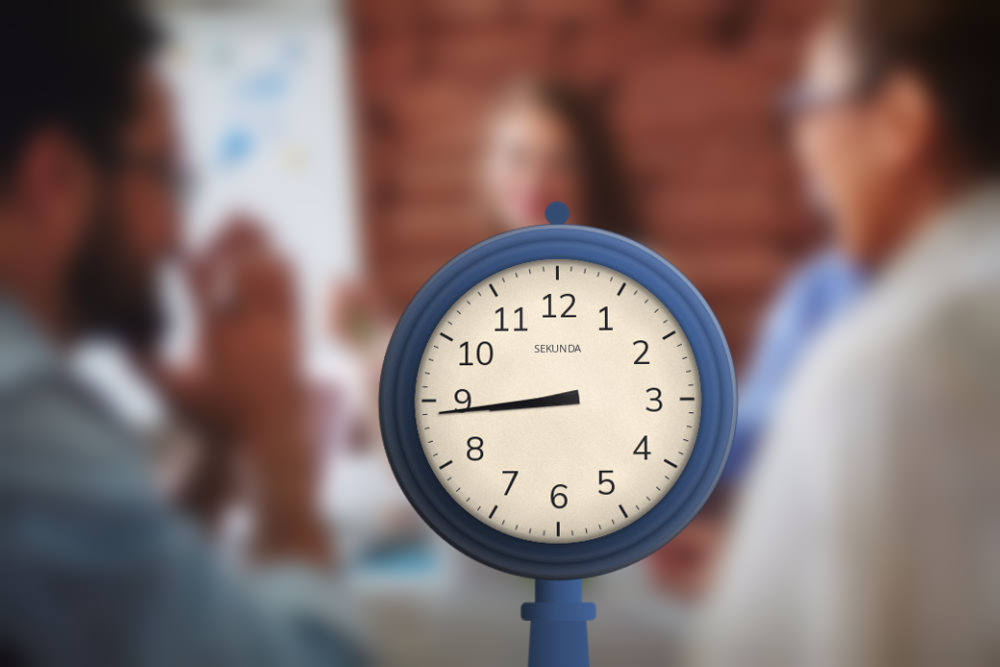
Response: 8:44
